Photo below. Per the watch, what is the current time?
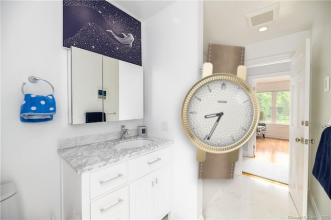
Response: 8:34
